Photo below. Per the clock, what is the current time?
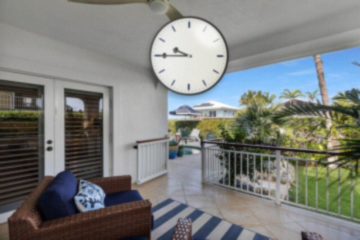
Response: 9:45
